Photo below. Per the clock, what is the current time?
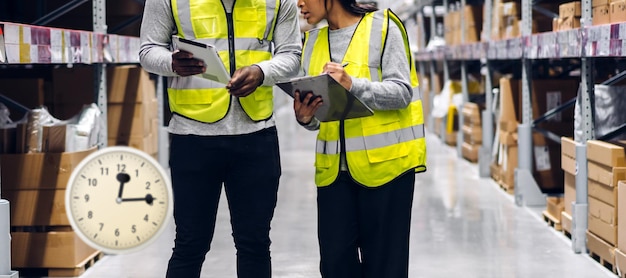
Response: 12:14
